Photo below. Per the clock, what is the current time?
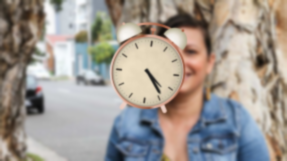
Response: 4:24
